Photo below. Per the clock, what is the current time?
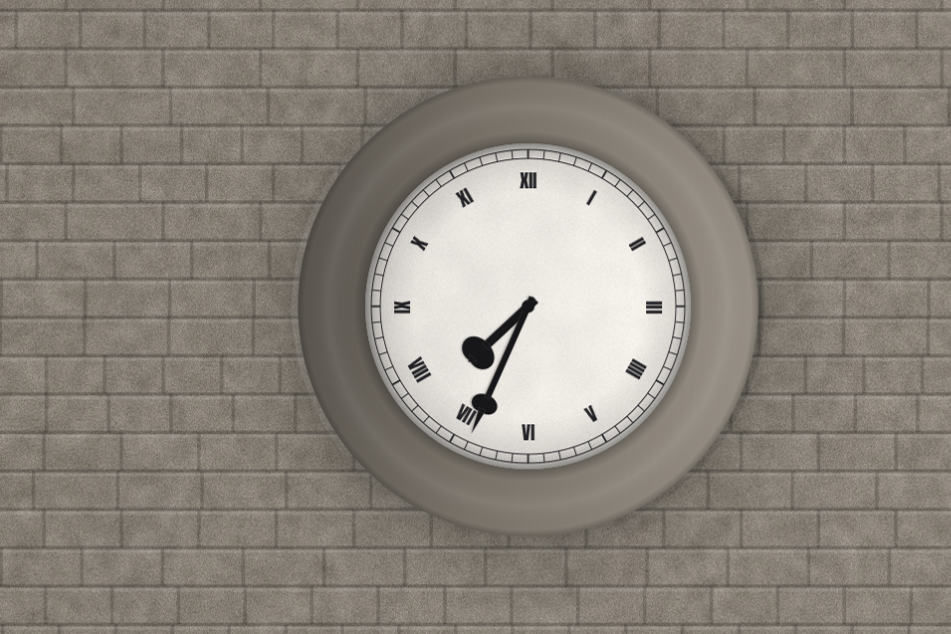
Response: 7:34
